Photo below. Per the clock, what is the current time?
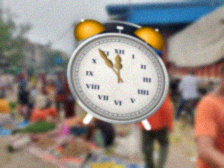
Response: 11:54
